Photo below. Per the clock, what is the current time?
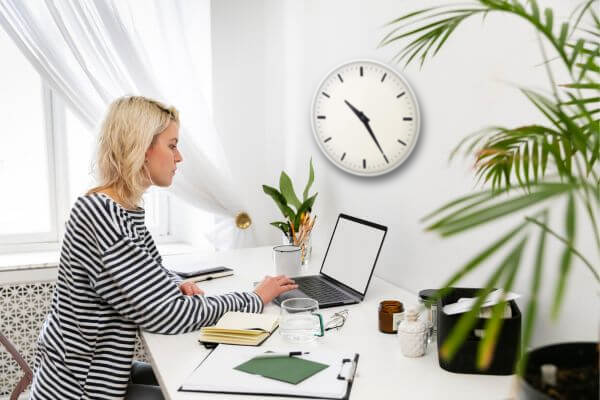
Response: 10:25
